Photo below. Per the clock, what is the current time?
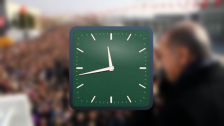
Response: 11:43
